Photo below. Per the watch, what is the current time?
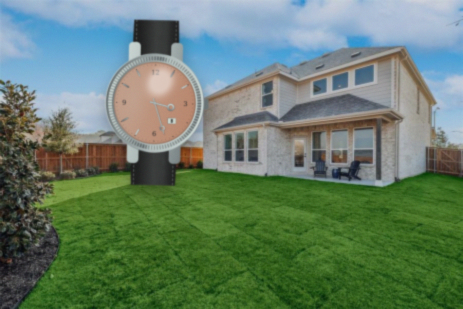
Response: 3:27
